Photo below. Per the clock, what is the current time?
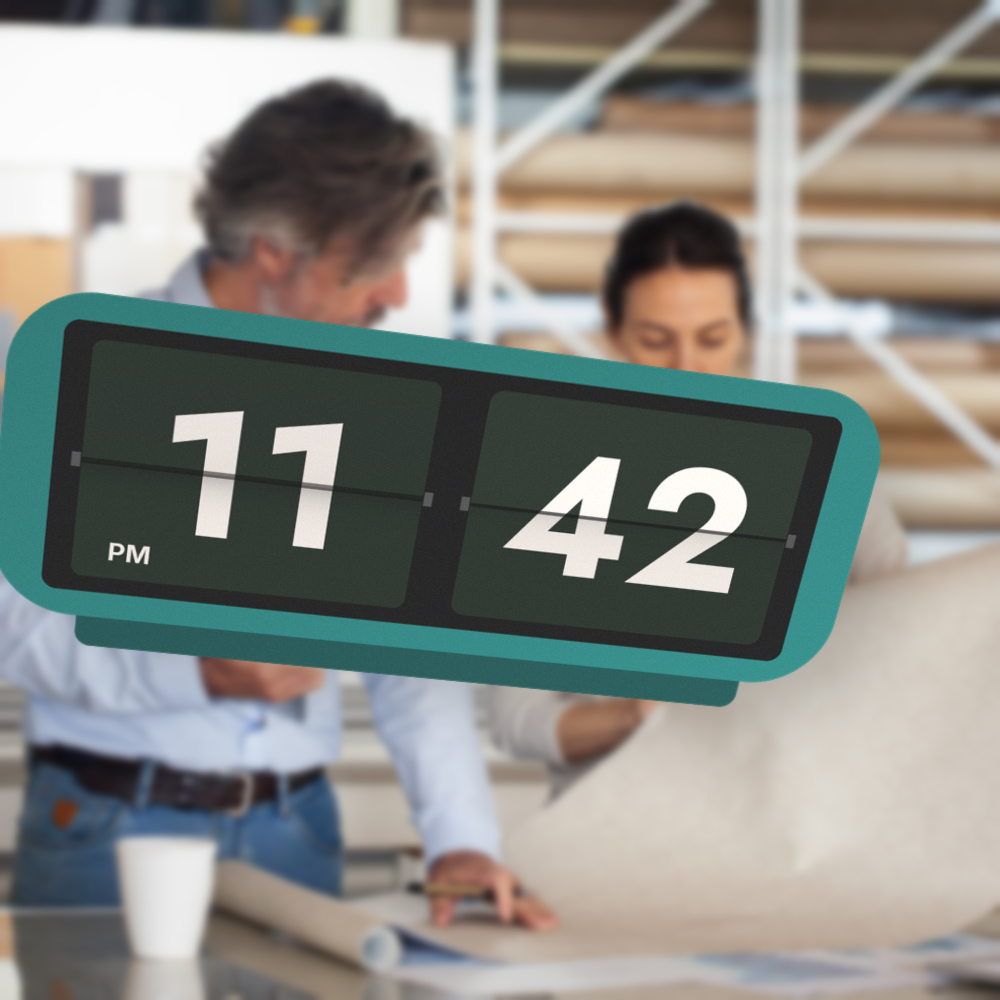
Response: 11:42
